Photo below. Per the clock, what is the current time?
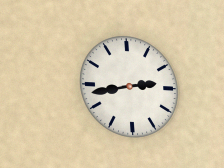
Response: 2:43
